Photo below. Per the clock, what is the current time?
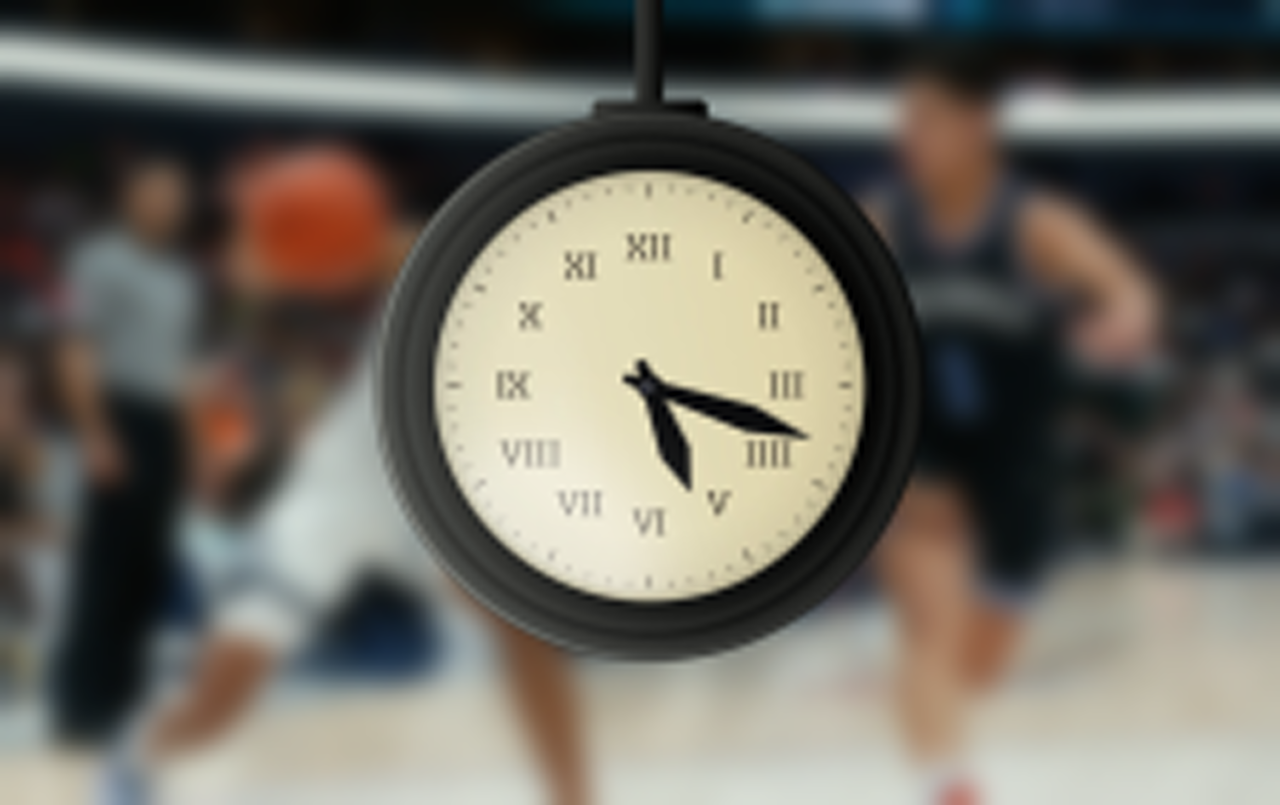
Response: 5:18
